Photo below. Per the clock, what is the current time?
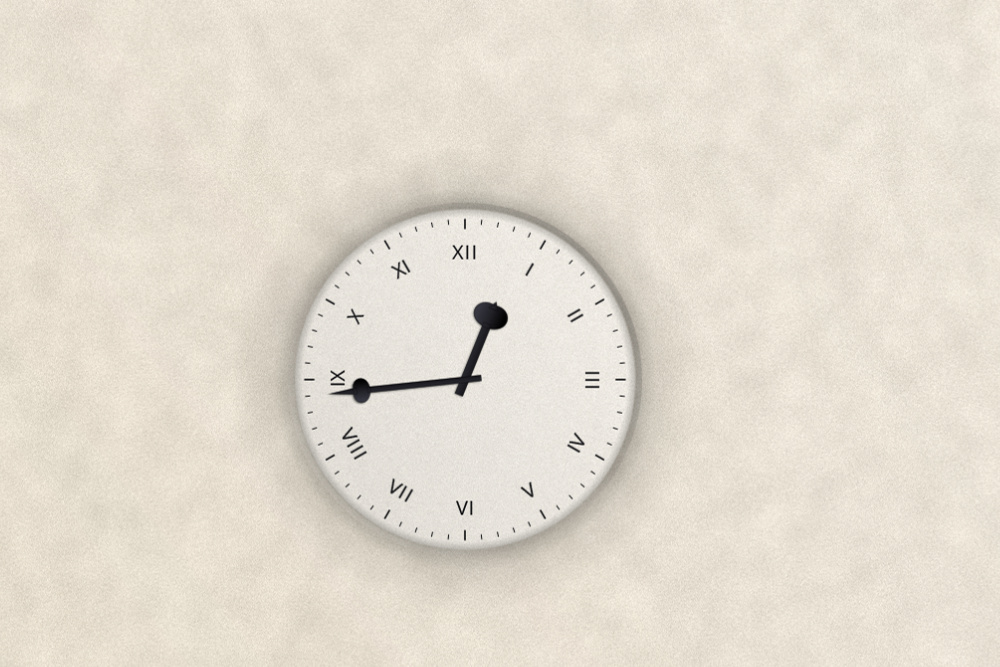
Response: 12:44
